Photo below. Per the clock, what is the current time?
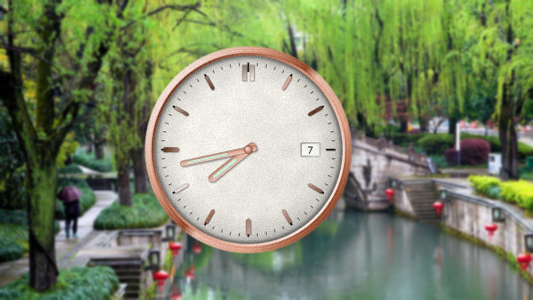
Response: 7:43
